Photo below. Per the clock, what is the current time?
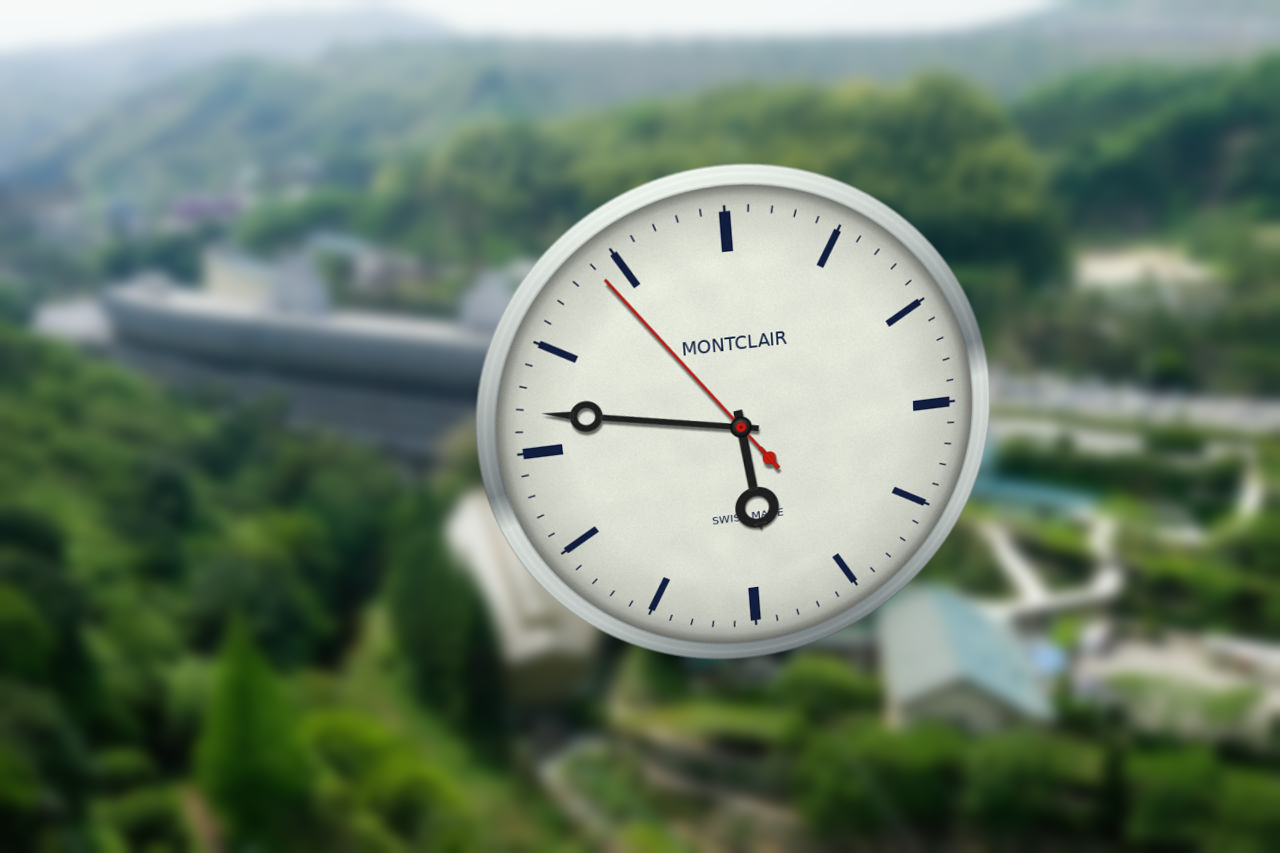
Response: 5:46:54
